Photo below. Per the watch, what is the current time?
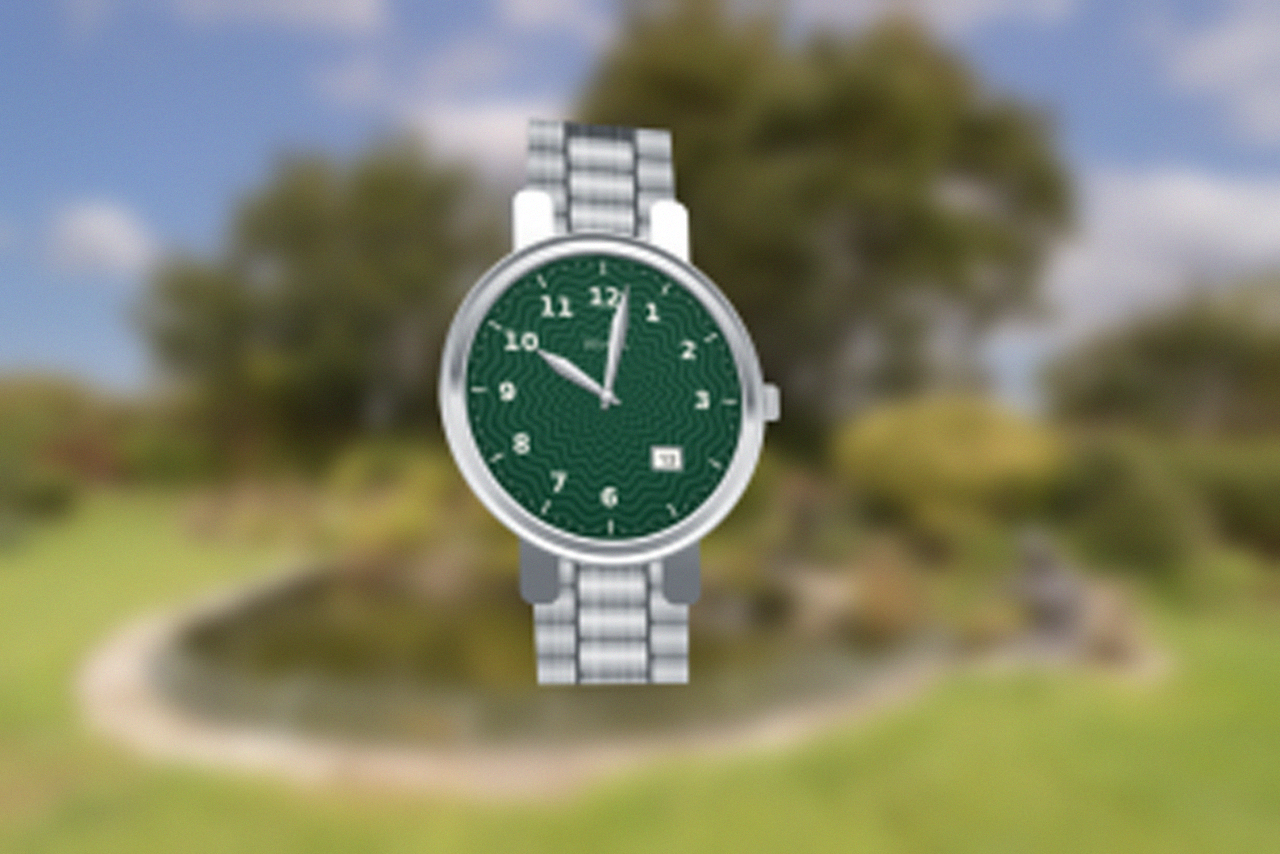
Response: 10:02
